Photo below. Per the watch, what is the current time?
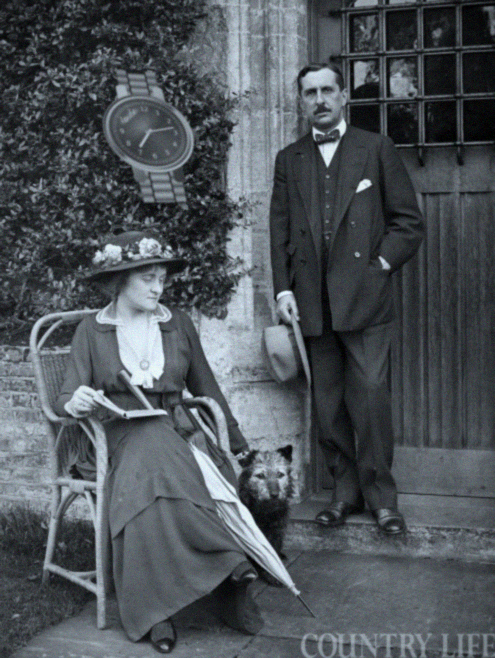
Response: 7:13
